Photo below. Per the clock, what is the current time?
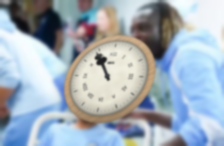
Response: 10:54
